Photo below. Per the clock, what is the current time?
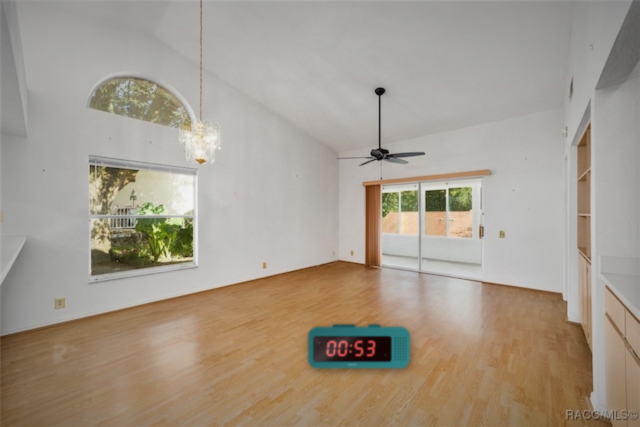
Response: 0:53
